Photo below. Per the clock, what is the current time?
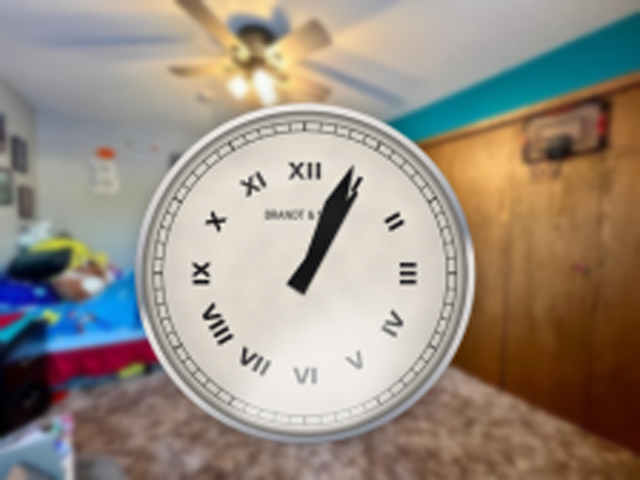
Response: 1:04
